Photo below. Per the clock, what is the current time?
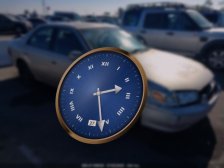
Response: 2:27
